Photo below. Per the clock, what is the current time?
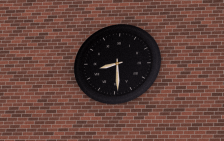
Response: 8:29
